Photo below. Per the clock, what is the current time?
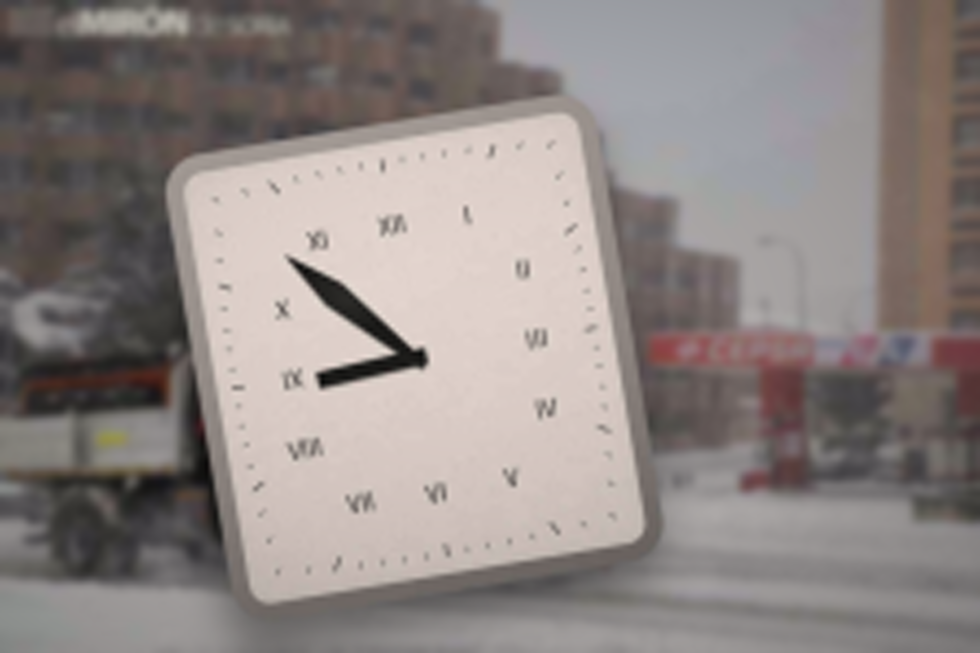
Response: 8:53
